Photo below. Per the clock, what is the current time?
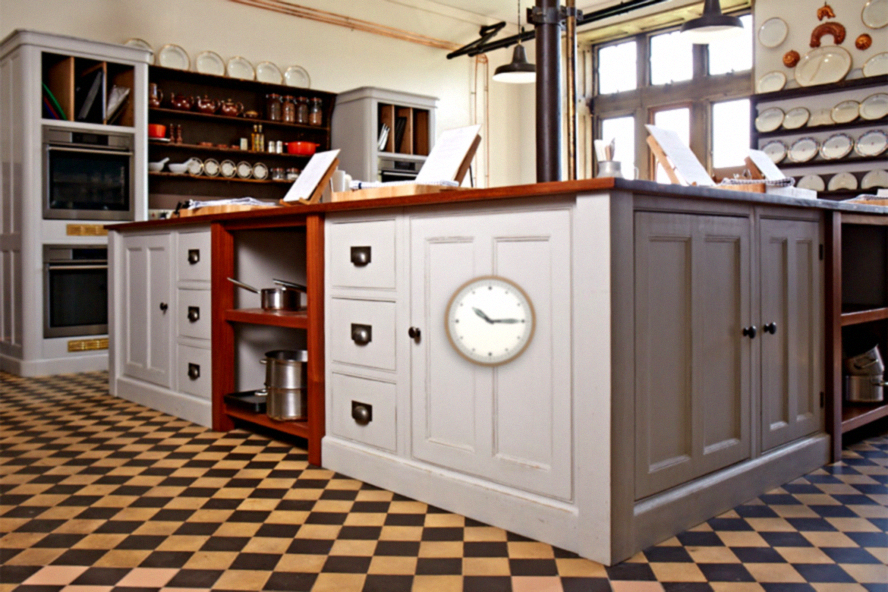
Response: 10:15
